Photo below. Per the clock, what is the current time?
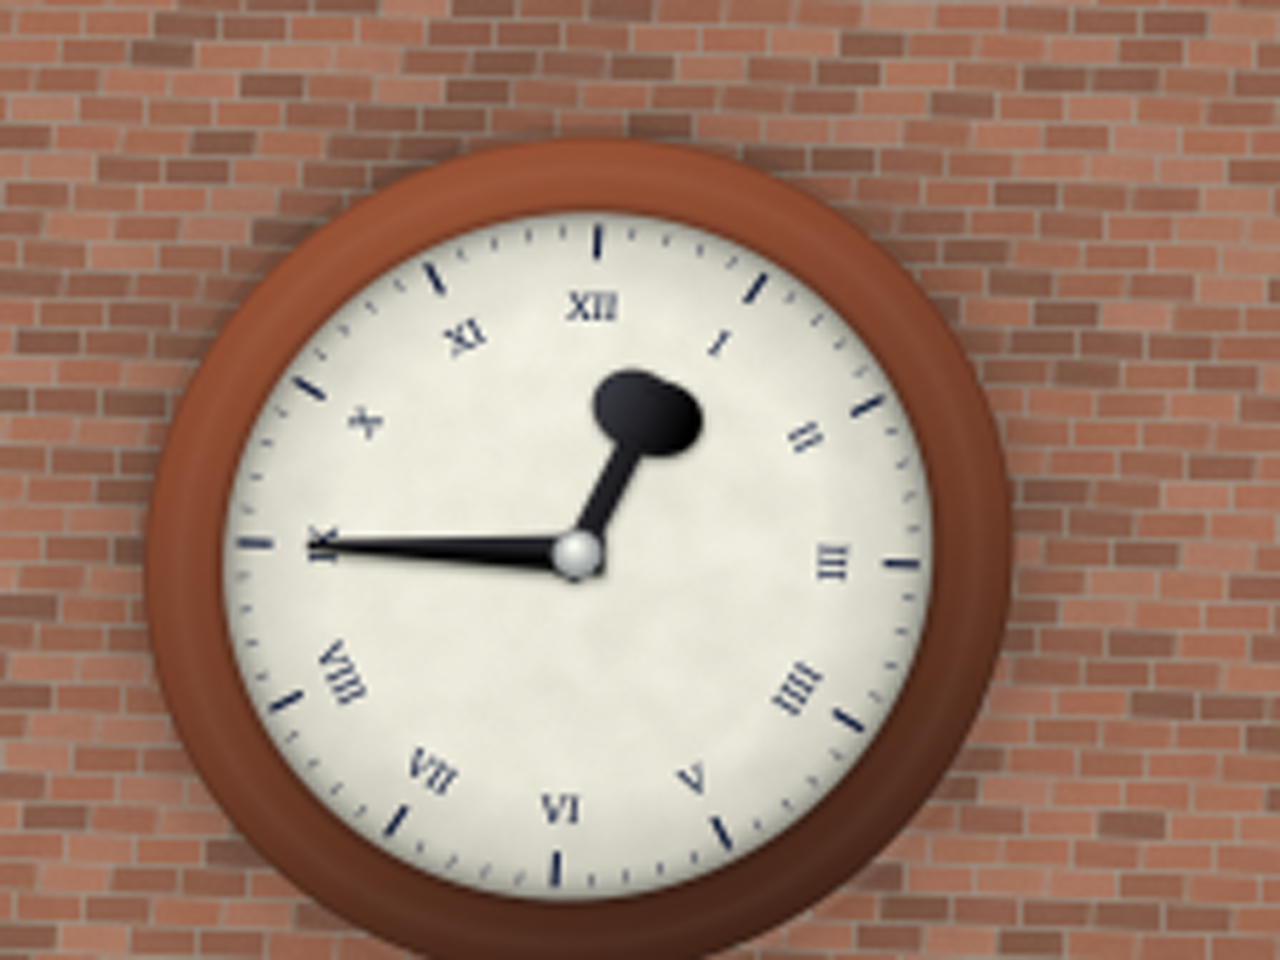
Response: 12:45
